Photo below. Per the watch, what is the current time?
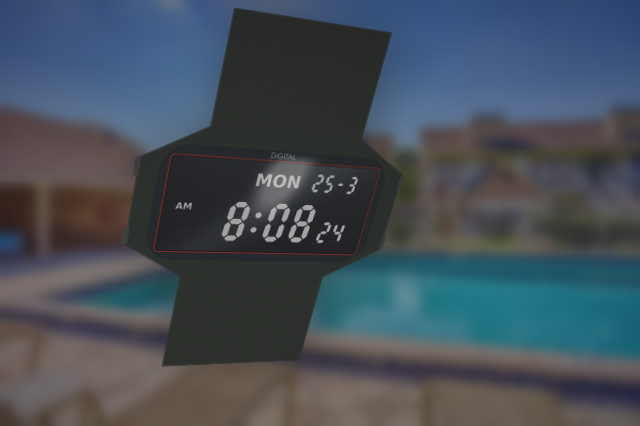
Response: 8:08:24
